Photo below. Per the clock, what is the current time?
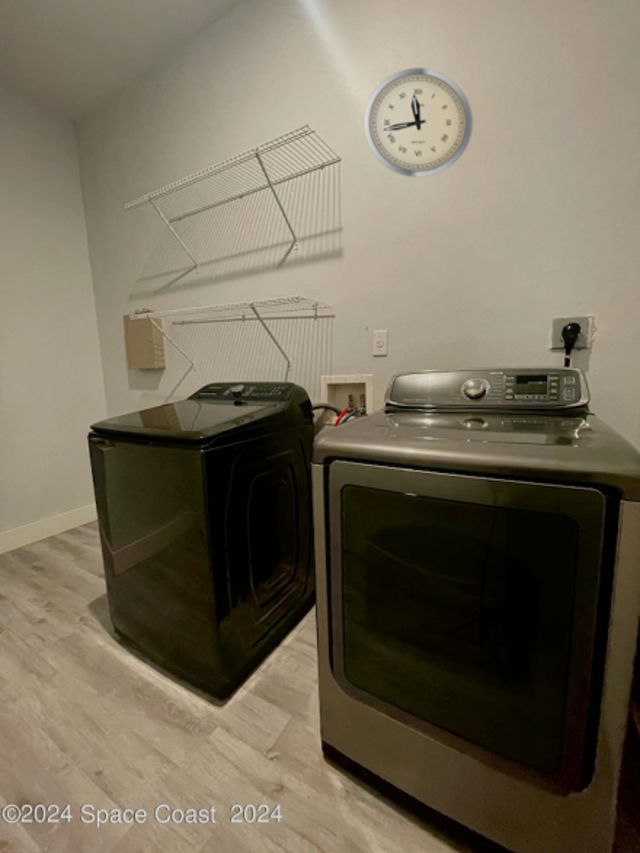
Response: 11:43
